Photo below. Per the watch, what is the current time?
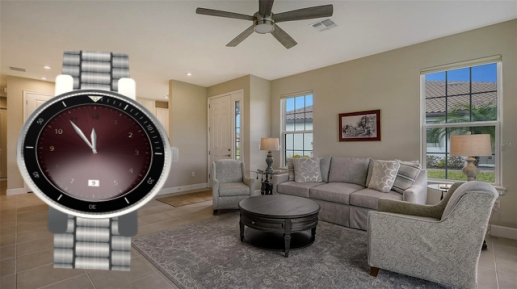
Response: 11:54
